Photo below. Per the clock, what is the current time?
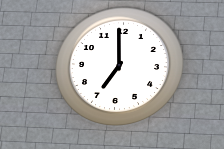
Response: 6:59
